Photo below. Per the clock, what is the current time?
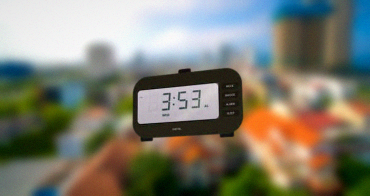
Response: 3:53
